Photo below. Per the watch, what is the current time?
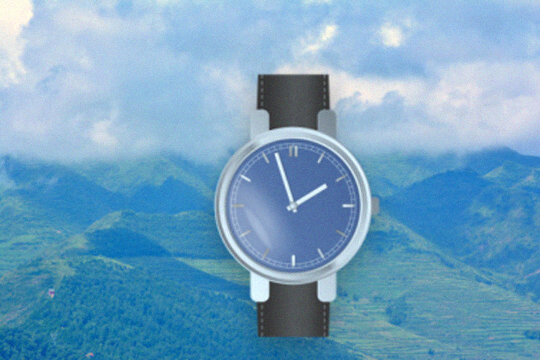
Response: 1:57
